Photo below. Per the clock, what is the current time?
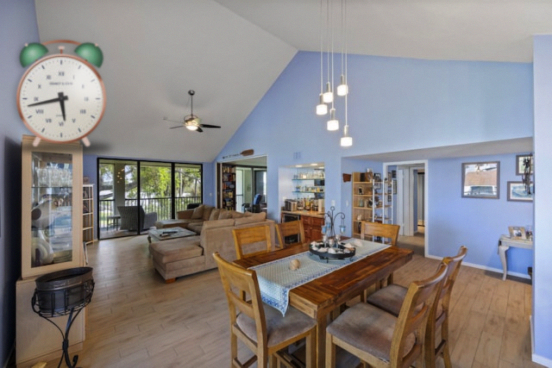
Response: 5:43
